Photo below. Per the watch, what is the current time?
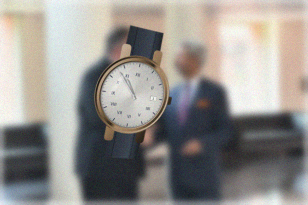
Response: 10:53
